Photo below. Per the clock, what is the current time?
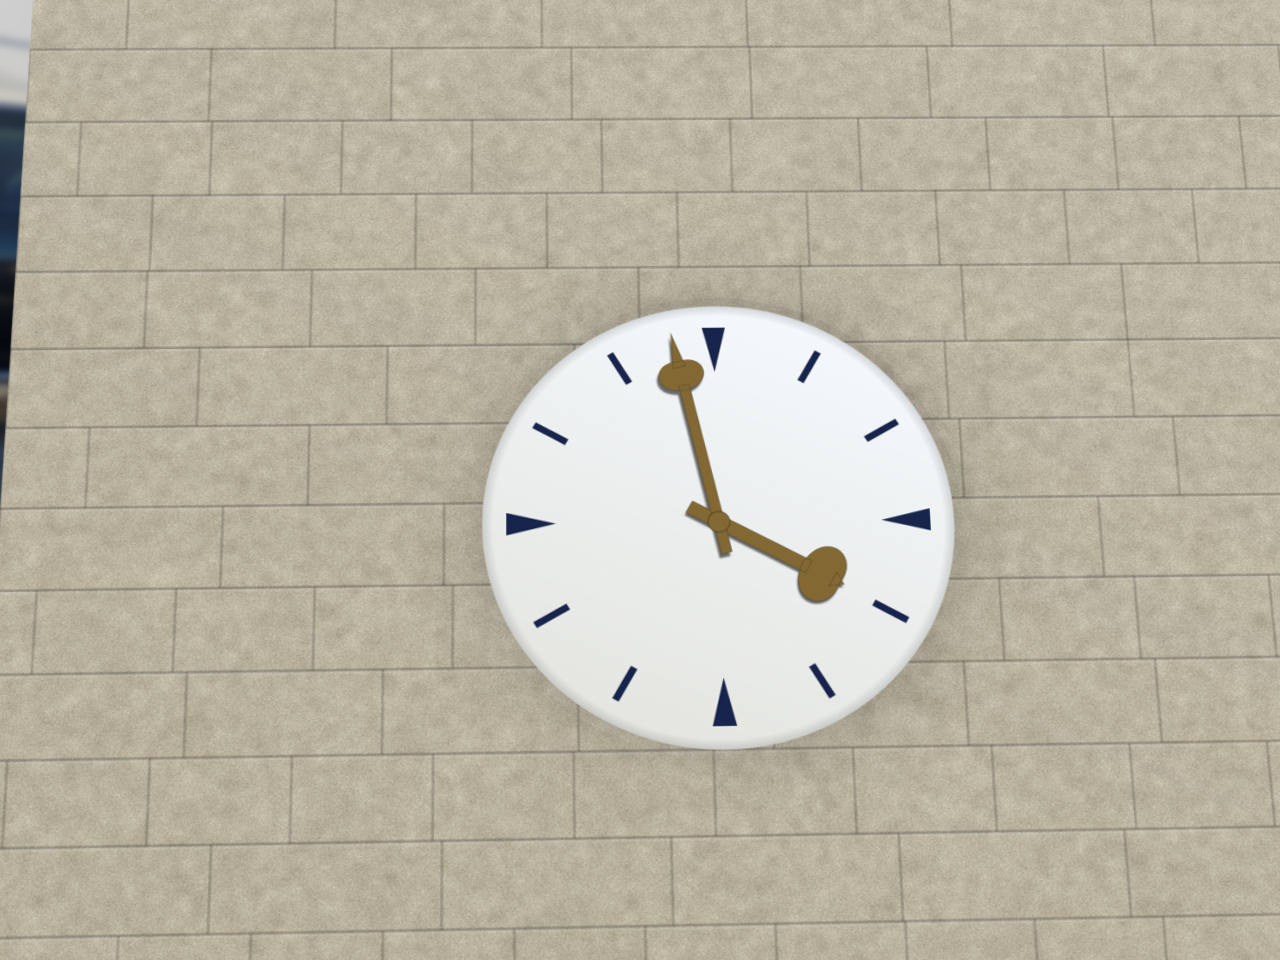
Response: 3:58
